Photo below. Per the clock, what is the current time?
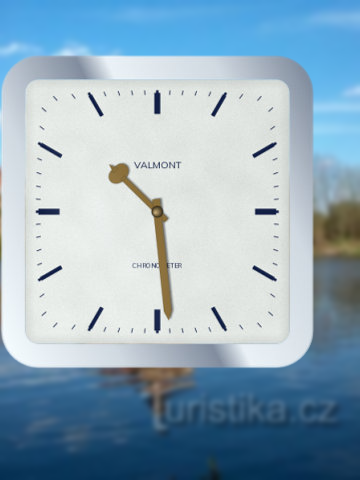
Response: 10:29
